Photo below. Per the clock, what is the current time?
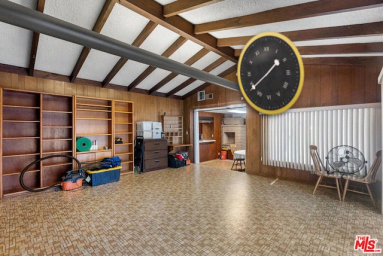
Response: 1:39
